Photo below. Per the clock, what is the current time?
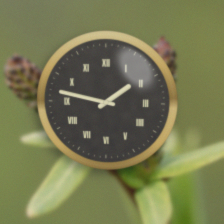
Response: 1:47
